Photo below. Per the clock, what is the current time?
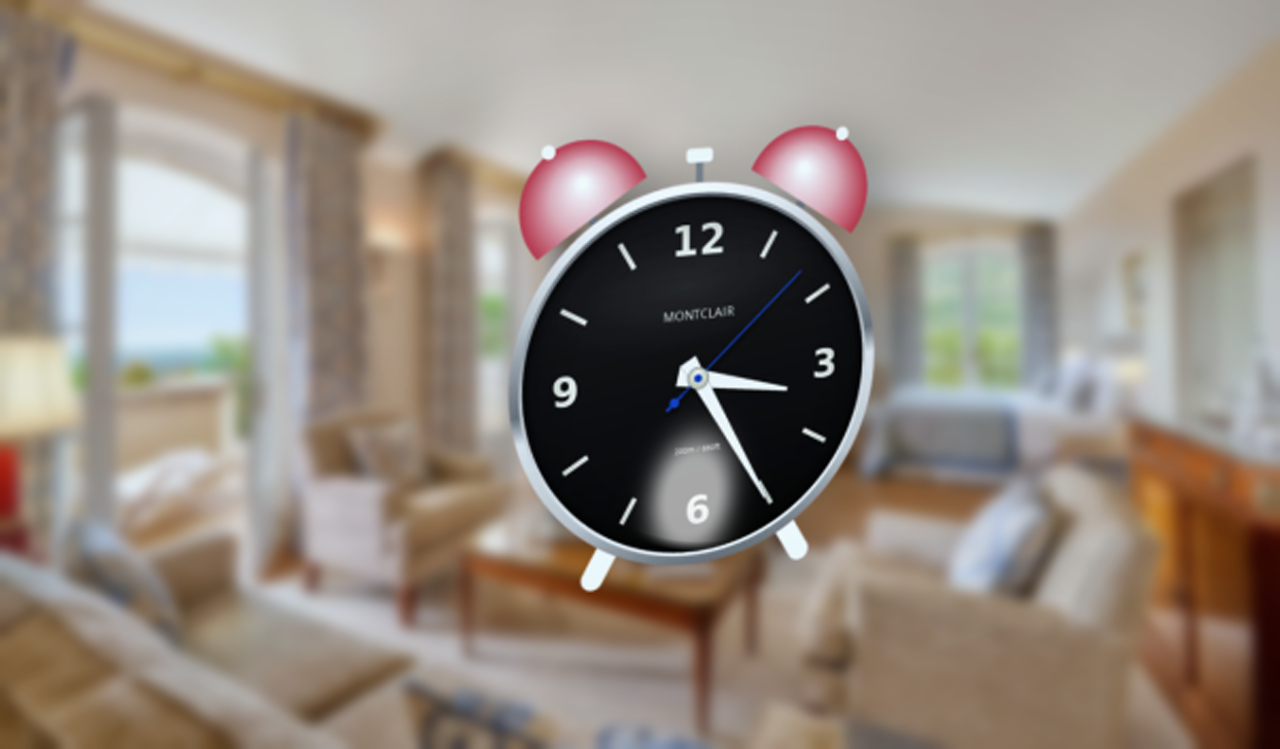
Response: 3:25:08
